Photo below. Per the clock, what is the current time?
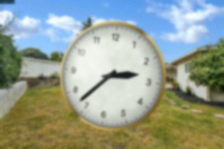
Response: 2:37
